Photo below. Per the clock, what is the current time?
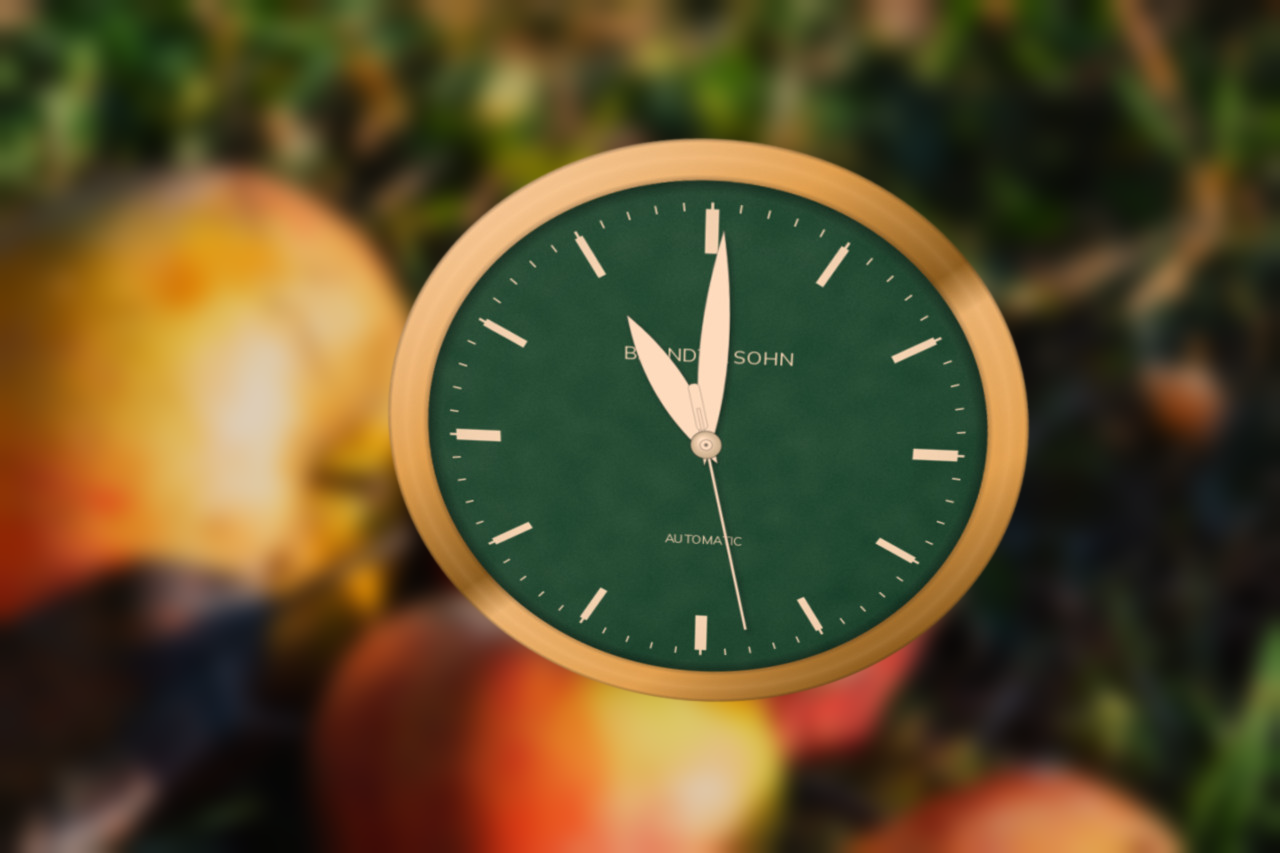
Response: 11:00:28
